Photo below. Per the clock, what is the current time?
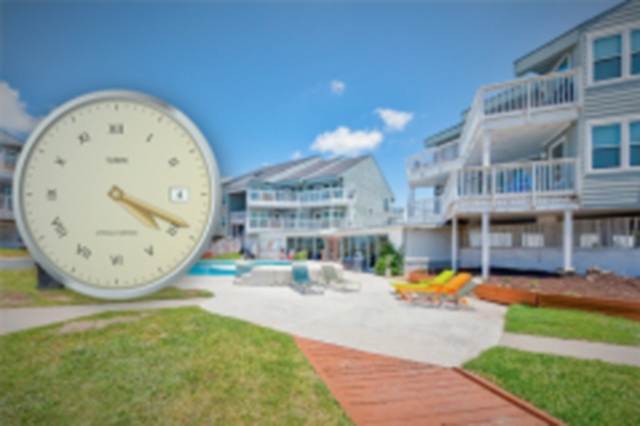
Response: 4:19
